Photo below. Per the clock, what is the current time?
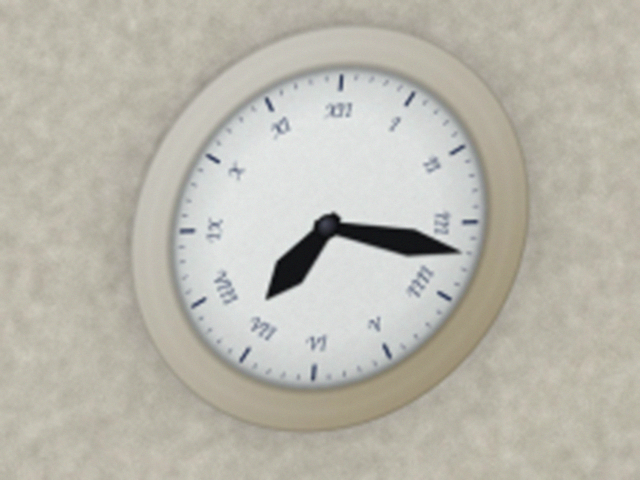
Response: 7:17
